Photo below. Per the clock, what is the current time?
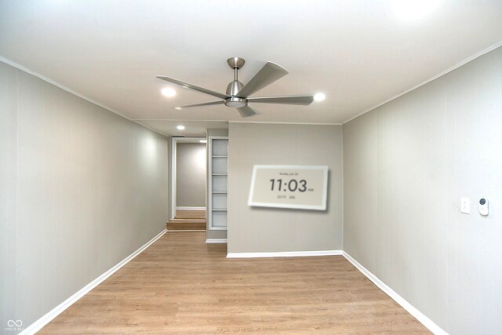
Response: 11:03
